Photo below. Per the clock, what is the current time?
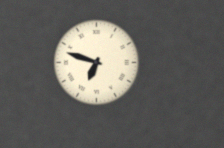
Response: 6:48
